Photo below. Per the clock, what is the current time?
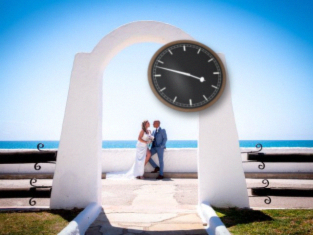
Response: 3:48
